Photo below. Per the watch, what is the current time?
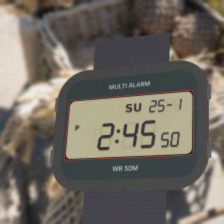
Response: 2:45:50
